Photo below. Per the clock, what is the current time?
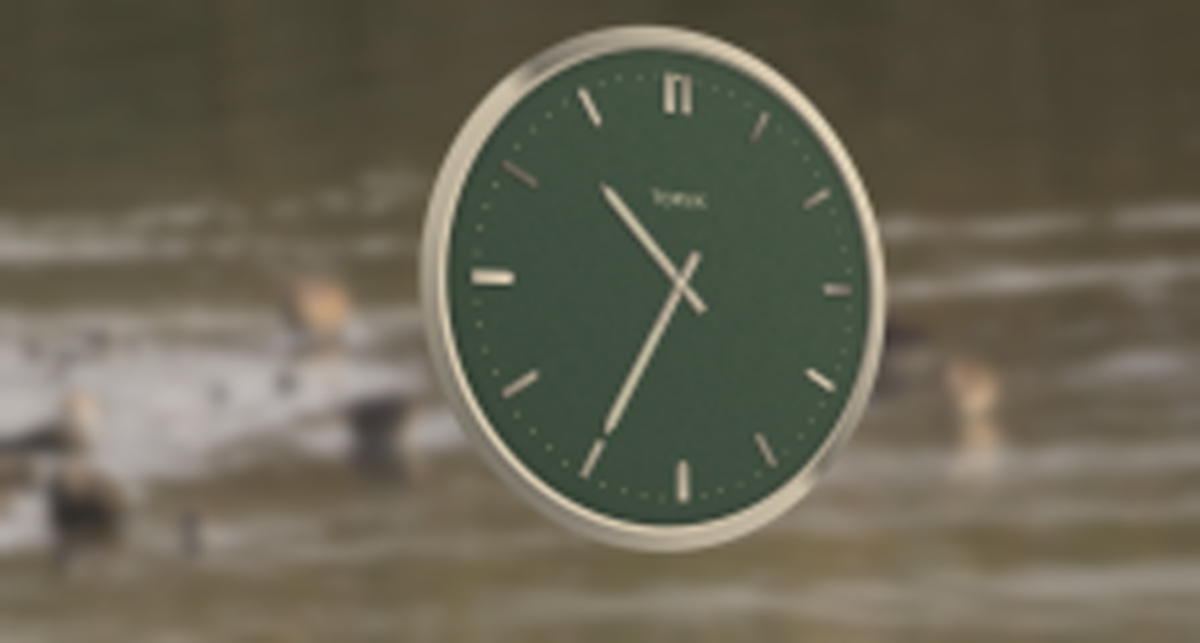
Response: 10:35
